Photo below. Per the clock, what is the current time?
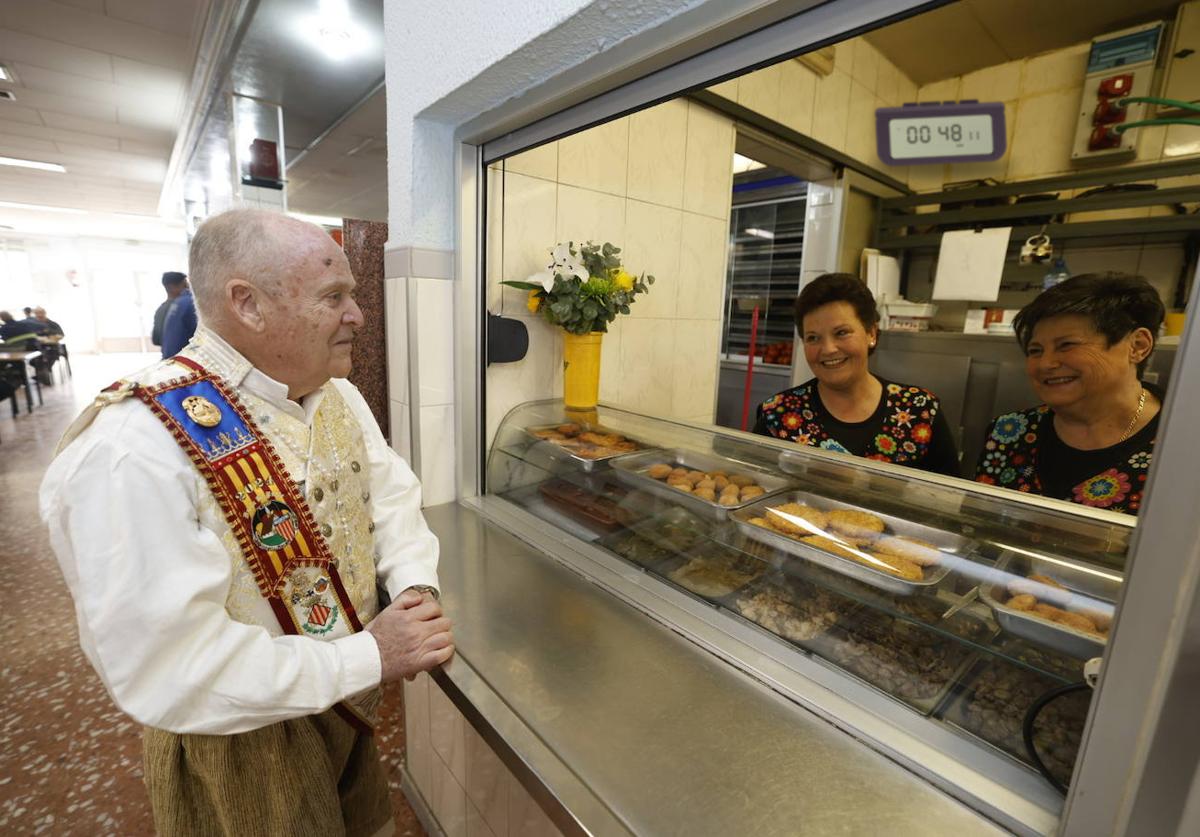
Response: 0:48
